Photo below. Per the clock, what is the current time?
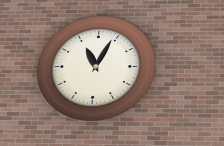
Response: 11:04
